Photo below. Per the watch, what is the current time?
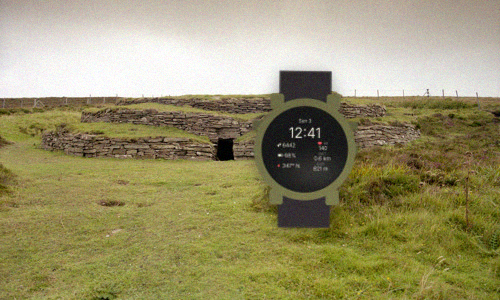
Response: 12:41
